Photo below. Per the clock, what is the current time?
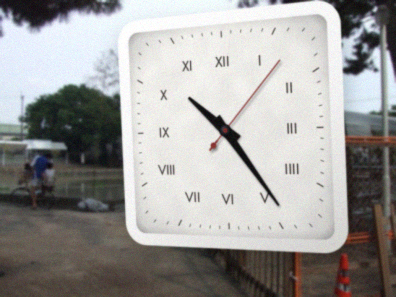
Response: 10:24:07
